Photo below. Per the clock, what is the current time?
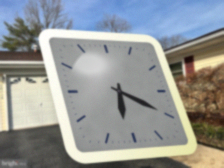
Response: 6:20
